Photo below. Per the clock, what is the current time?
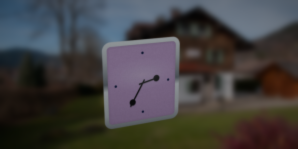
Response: 2:35
